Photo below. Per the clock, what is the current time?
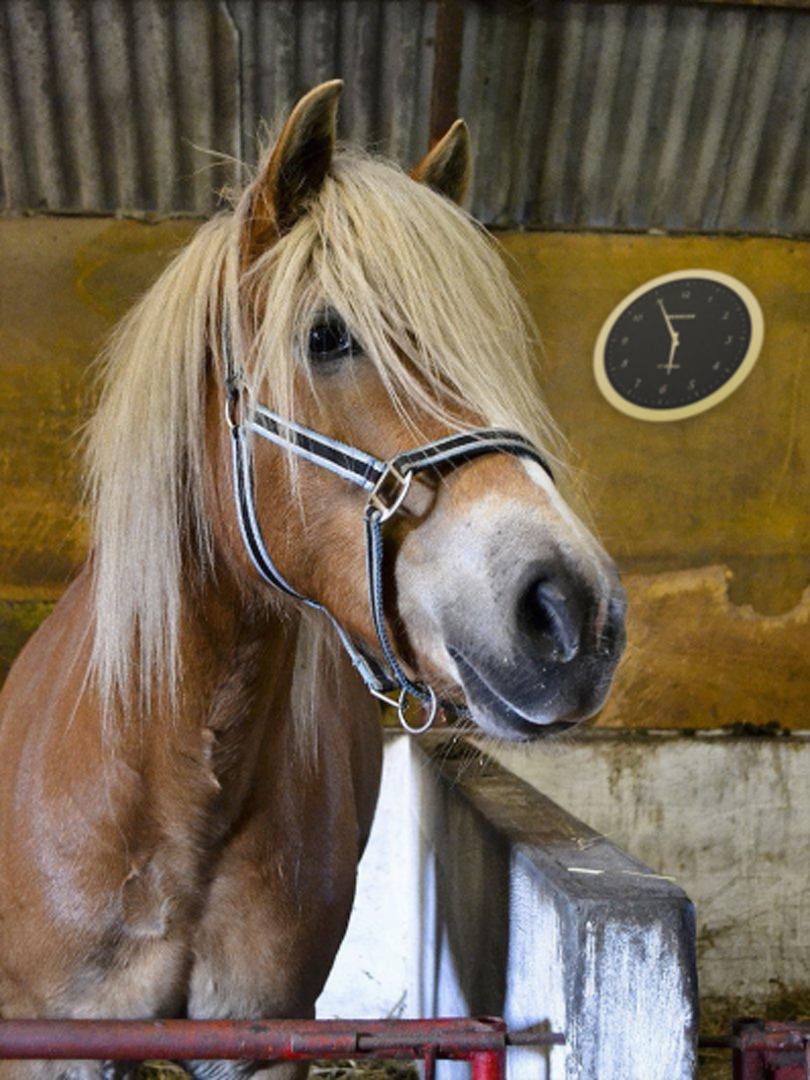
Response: 5:55
